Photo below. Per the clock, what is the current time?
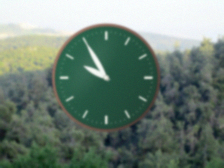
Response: 9:55
